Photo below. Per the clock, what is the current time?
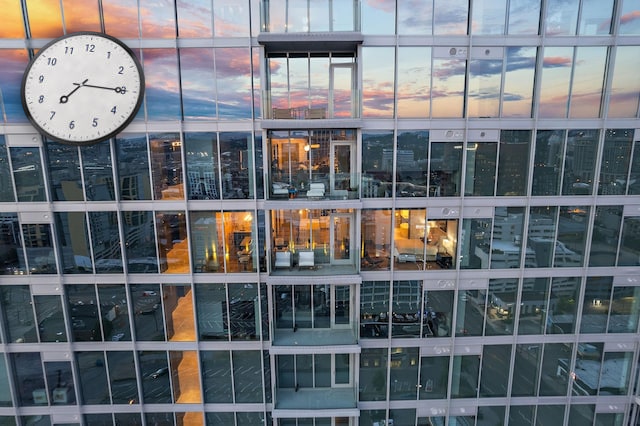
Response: 7:15
